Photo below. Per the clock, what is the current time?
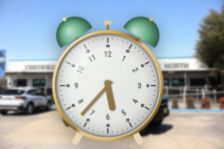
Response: 5:37
